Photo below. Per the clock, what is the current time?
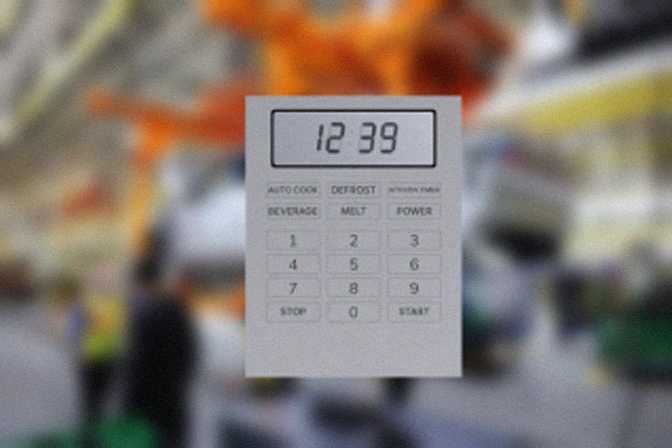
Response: 12:39
